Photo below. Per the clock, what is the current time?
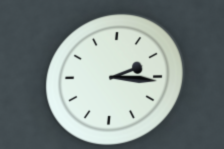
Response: 2:16
